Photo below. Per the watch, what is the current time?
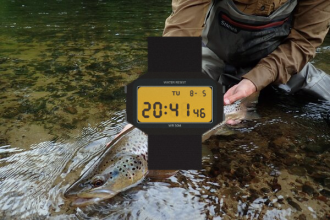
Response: 20:41:46
